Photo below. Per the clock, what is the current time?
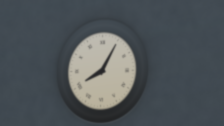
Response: 8:05
